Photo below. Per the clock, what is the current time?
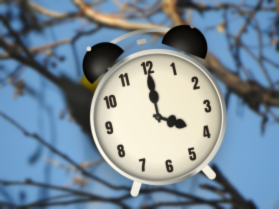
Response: 4:00
